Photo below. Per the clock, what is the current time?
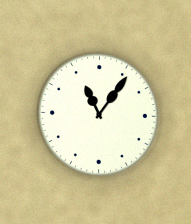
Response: 11:06
